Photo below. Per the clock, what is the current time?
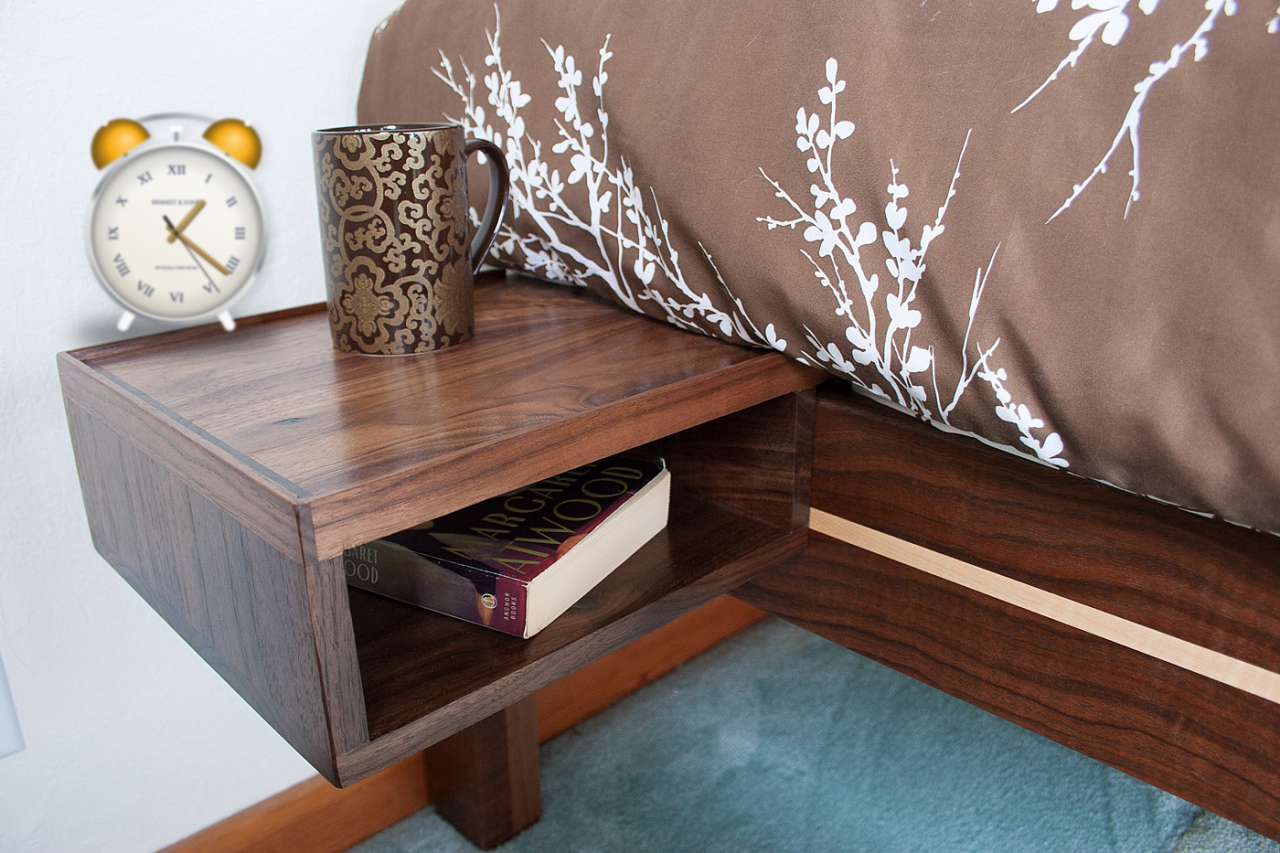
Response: 1:21:24
